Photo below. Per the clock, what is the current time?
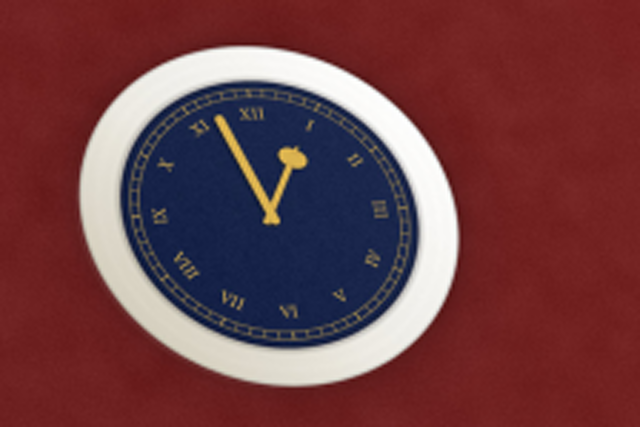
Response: 12:57
